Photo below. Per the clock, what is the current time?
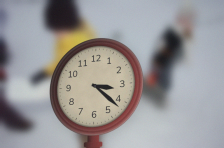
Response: 3:22
